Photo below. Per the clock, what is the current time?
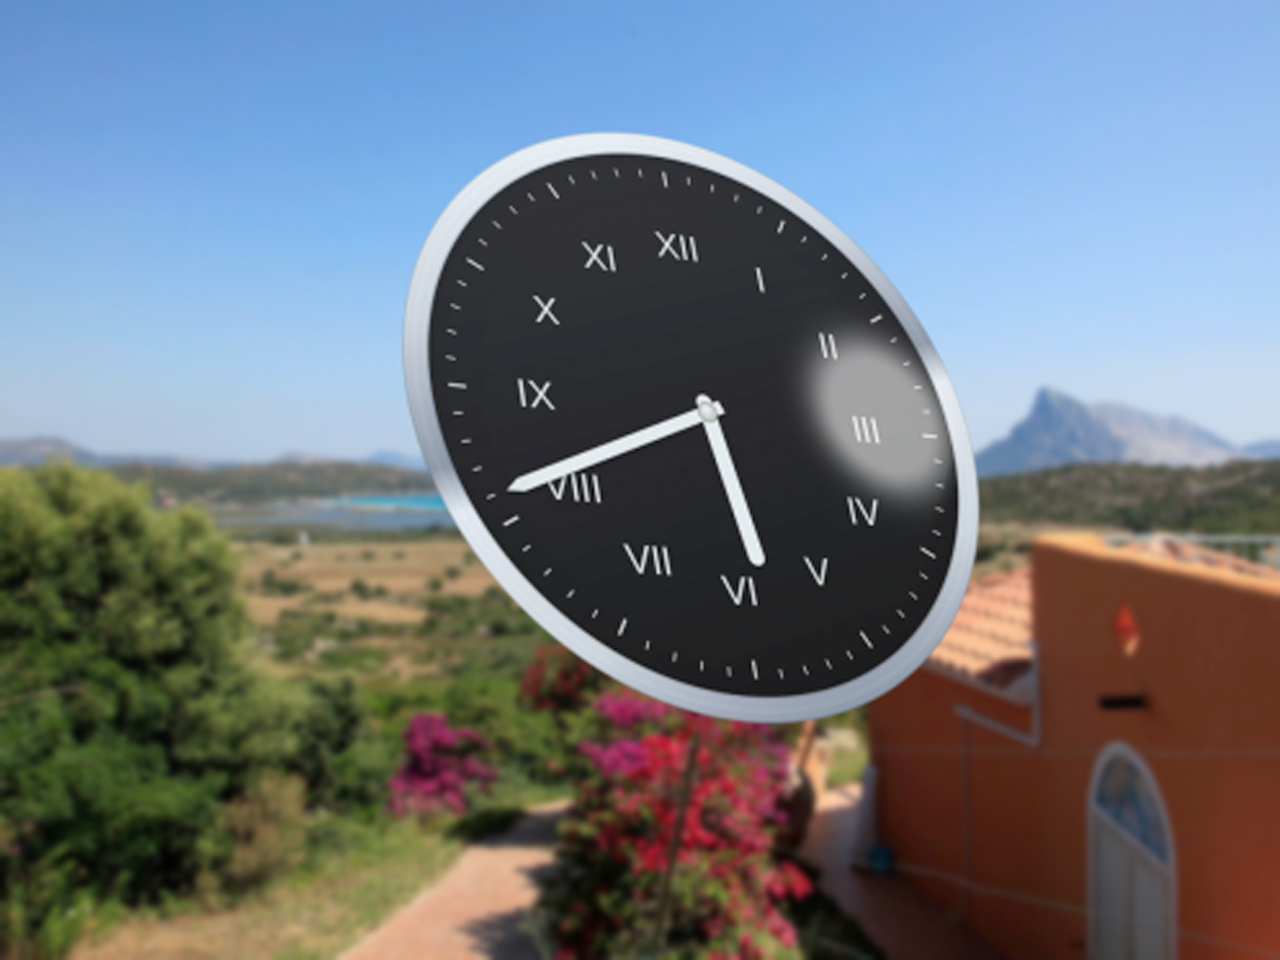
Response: 5:41
